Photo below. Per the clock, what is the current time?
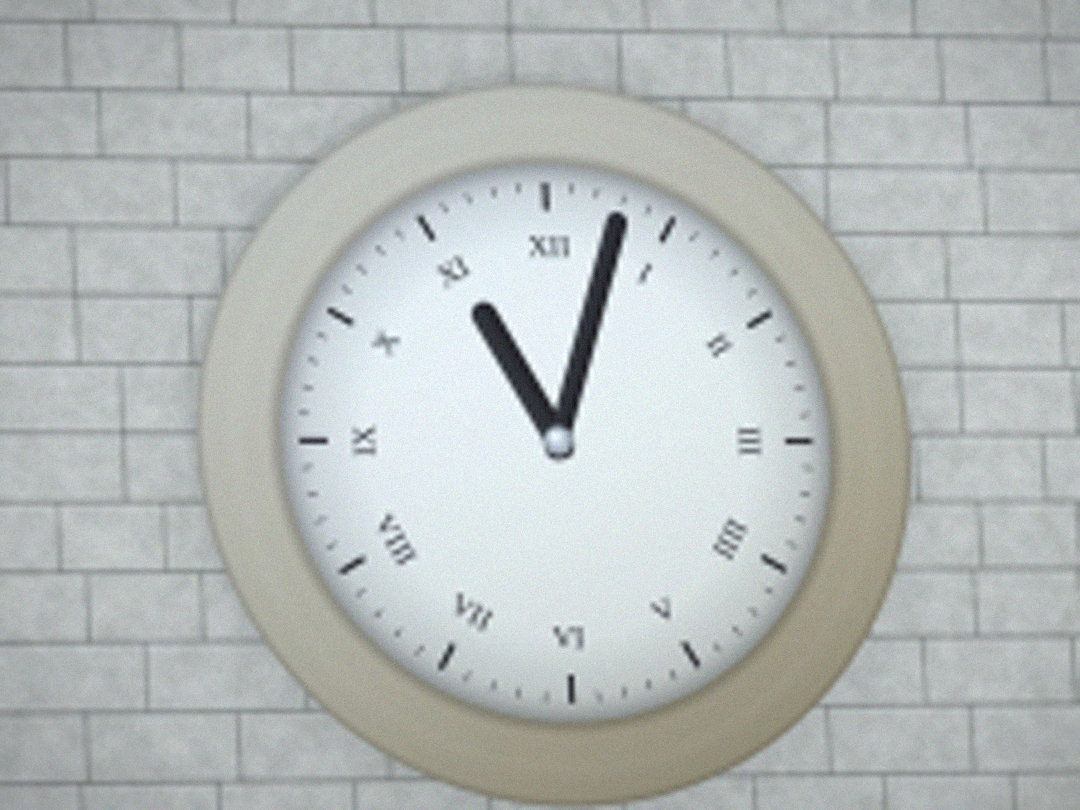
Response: 11:03
